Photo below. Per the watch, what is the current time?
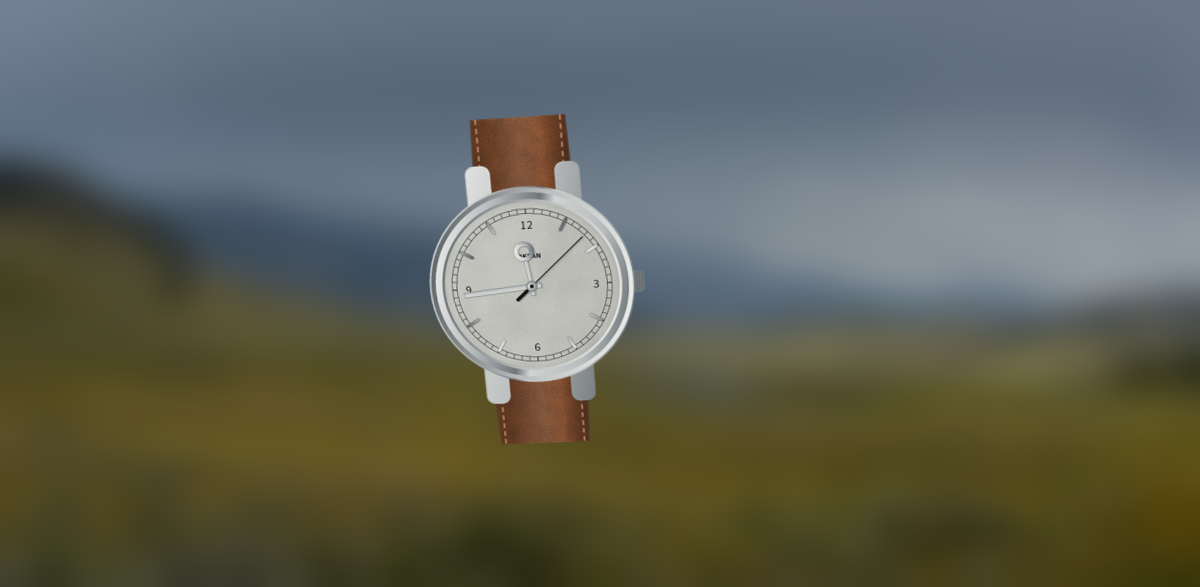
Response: 11:44:08
